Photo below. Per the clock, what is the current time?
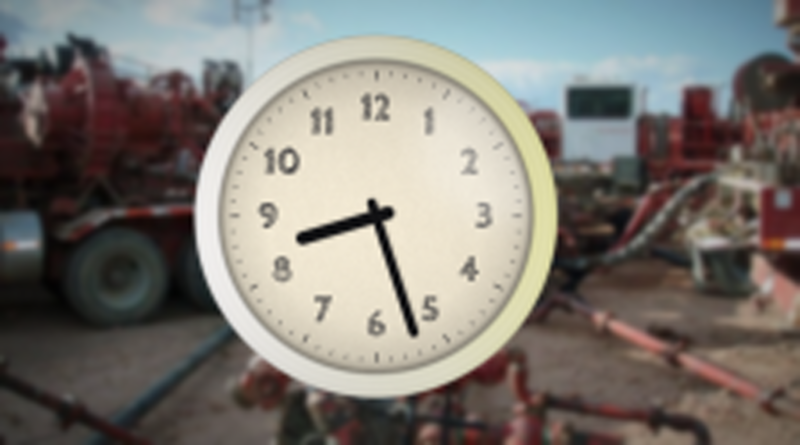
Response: 8:27
